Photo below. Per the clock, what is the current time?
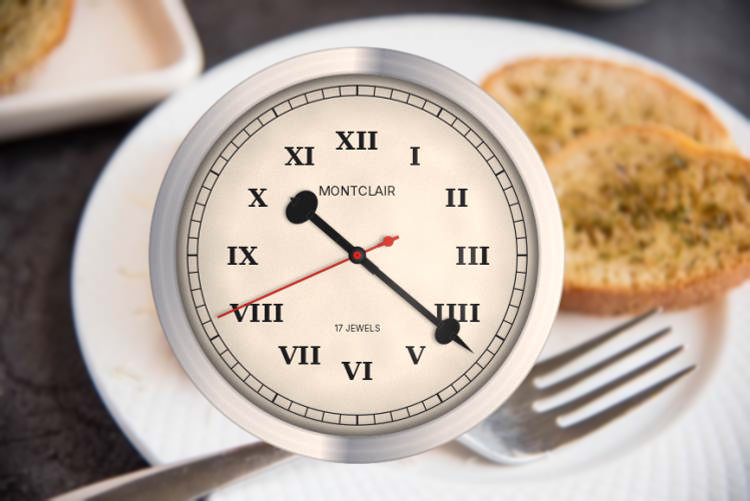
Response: 10:21:41
